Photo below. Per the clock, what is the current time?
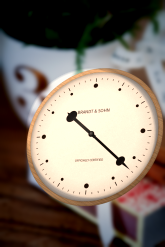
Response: 10:22
